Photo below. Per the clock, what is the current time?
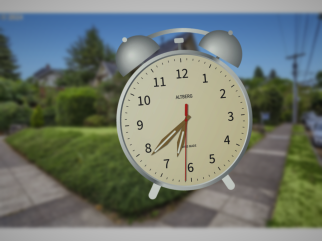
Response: 6:38:31
